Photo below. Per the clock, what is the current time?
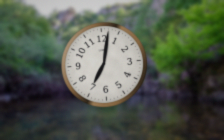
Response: 7:02
